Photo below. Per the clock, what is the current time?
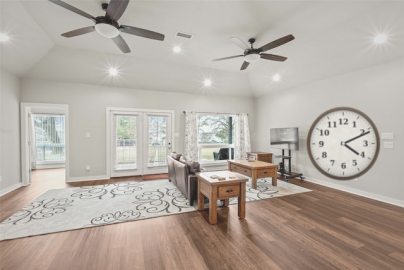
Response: 4:11
